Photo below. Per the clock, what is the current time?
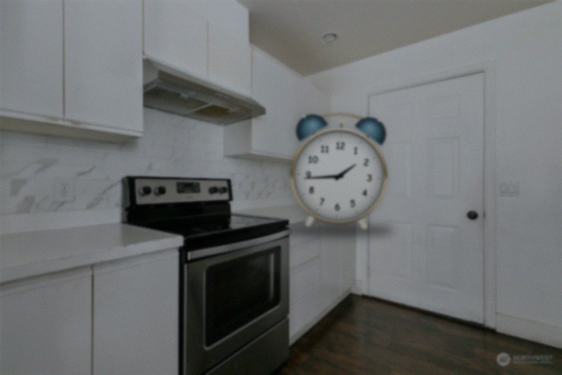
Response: 1:44
